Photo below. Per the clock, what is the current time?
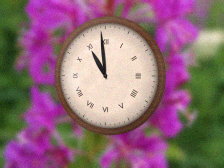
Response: 10:59
